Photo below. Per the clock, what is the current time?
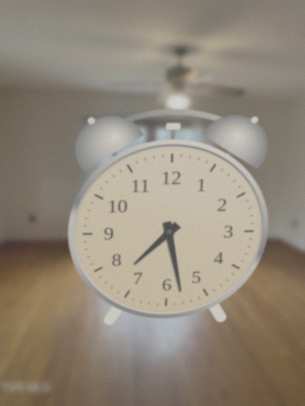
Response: 7:28
